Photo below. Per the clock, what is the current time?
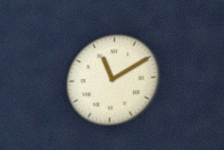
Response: 11:10
